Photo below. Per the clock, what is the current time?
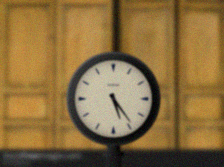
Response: 5:24
